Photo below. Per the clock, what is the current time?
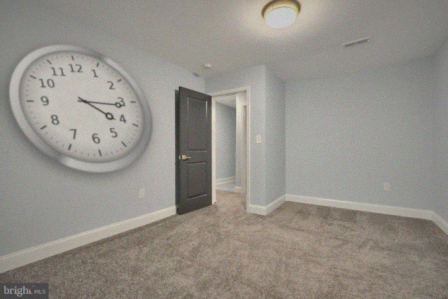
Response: 4:16
